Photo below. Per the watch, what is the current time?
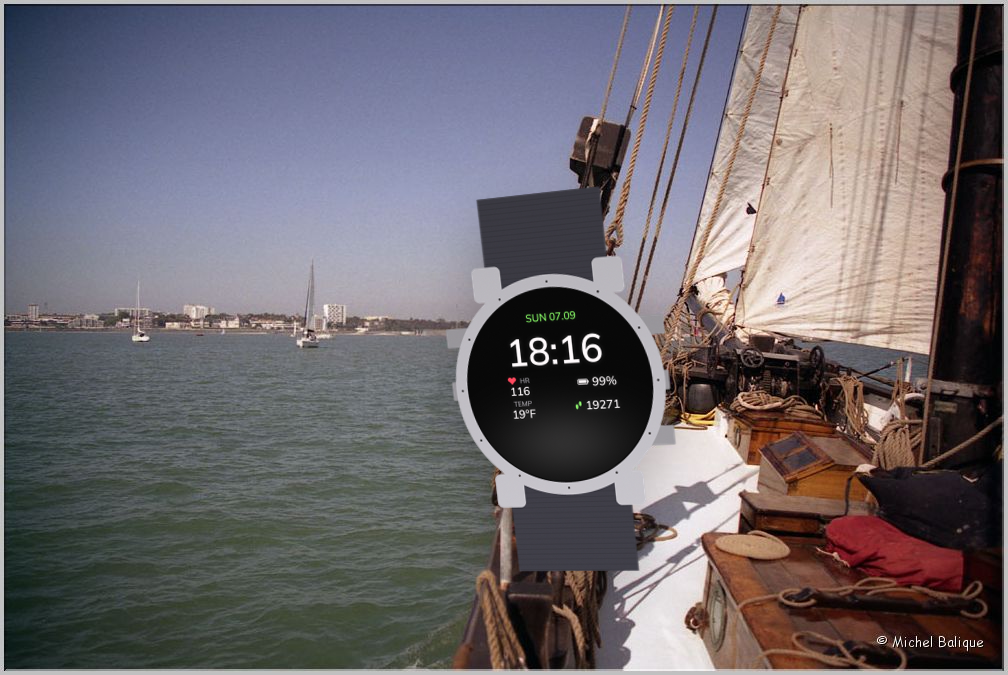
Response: 18:16
